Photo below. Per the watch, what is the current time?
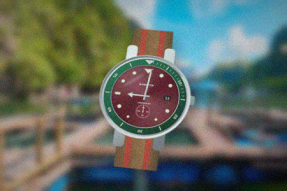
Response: 9:01
